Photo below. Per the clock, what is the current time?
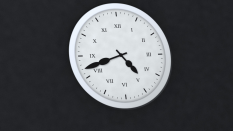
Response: 4:42
